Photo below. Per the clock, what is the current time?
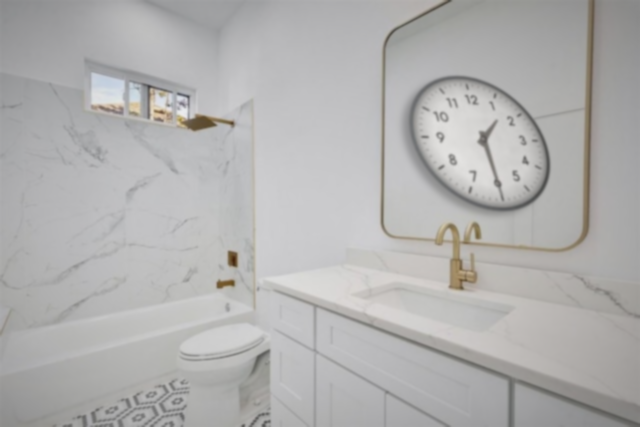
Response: 1:30
